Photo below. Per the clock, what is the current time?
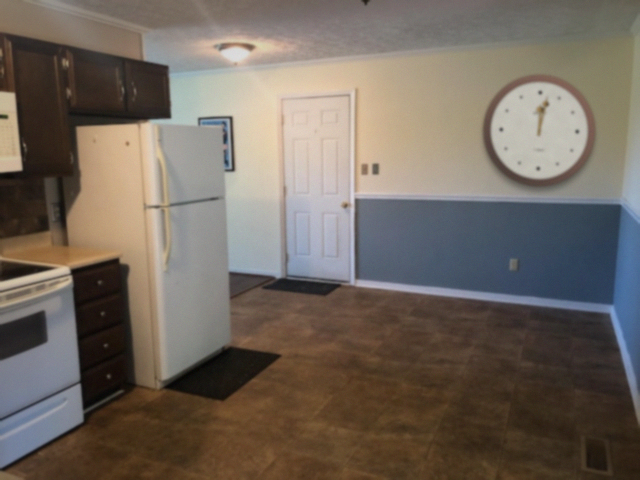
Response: 12:02
